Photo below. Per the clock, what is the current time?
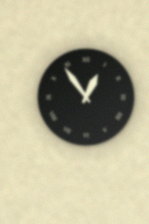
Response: 12:54
